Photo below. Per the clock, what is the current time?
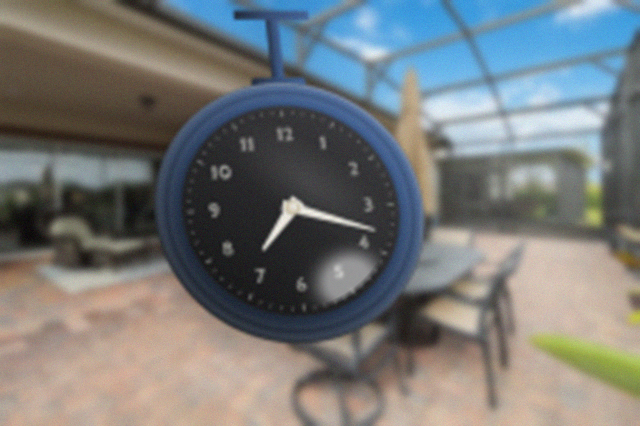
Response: 7:18
